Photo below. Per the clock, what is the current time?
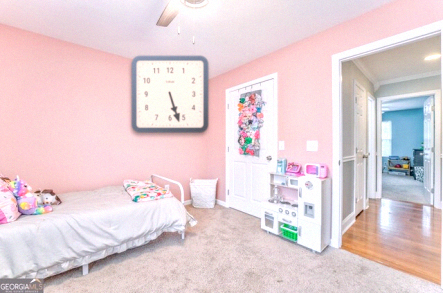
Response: 5:27
